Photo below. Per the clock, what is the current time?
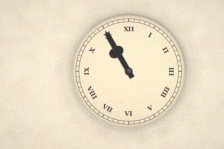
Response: 10:55
